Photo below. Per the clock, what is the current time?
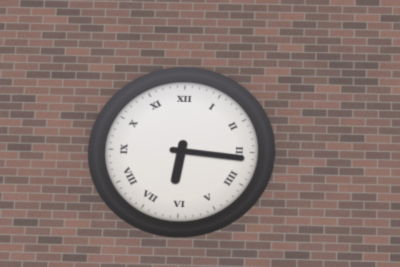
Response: 6:16
